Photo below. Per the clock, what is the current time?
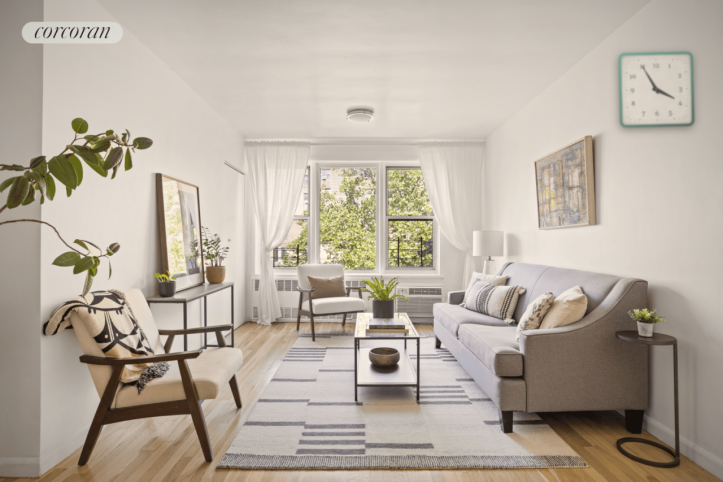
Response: 3:55
